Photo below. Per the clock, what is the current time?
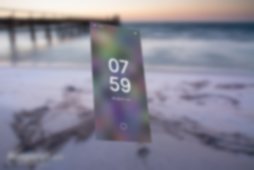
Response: 7:59
